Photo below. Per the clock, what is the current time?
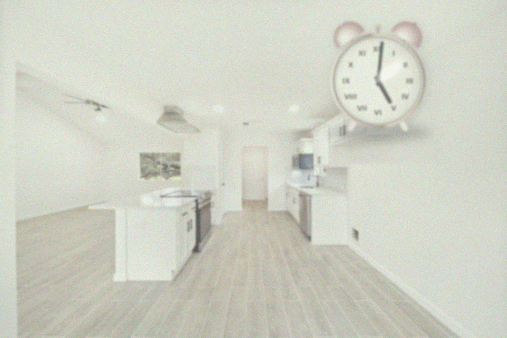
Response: 5:01
